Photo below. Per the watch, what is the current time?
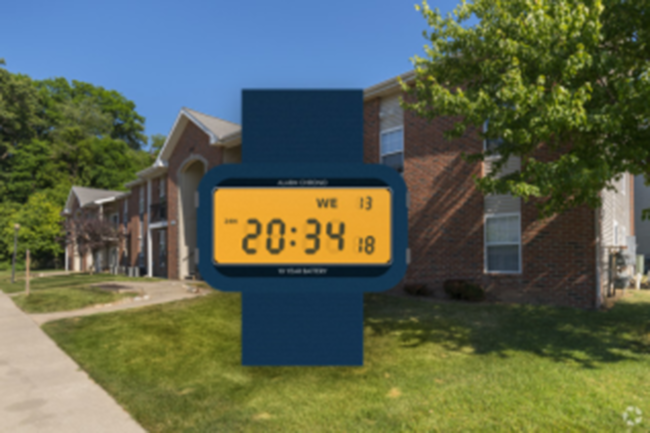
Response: 20:34:18
